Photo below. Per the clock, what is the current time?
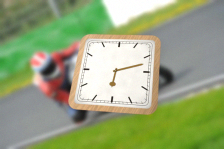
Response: 6:12
